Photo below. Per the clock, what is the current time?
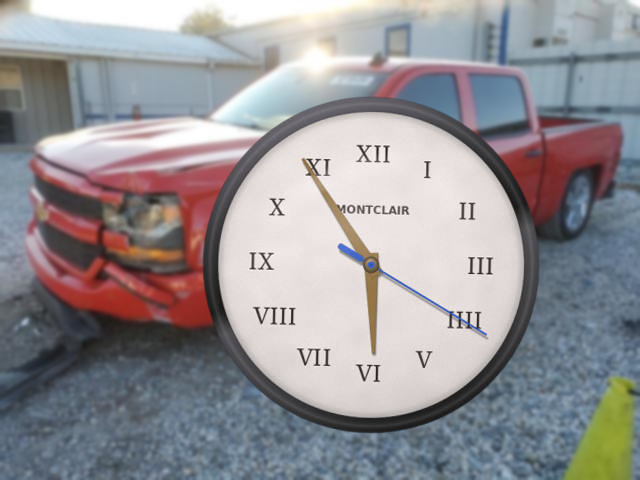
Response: 5:54:20
